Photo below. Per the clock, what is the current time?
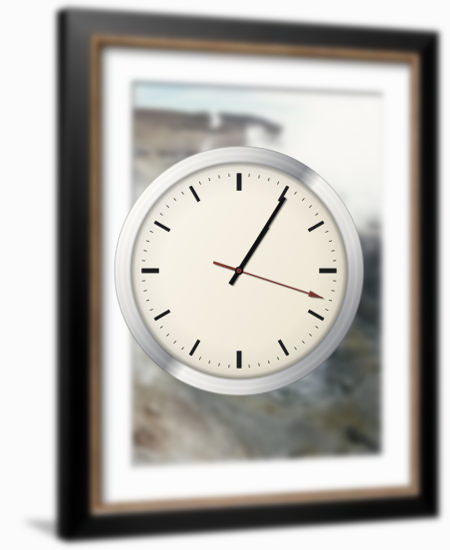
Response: 1:05:18
